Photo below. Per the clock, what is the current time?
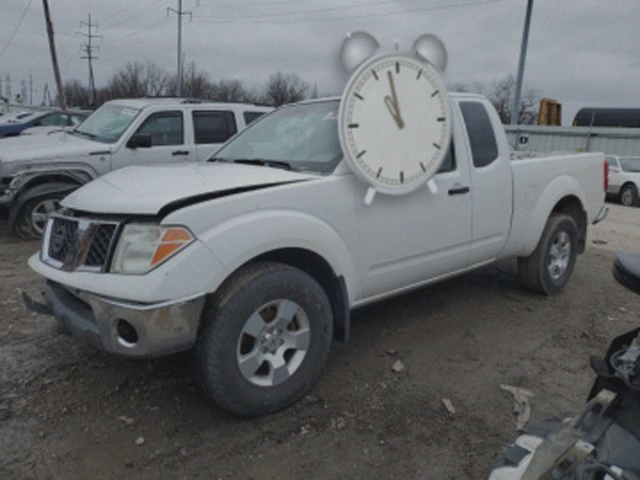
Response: 10:58
